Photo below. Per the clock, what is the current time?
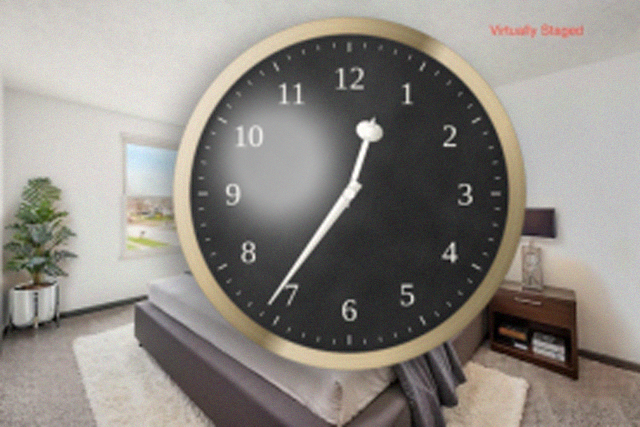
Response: 12:36
